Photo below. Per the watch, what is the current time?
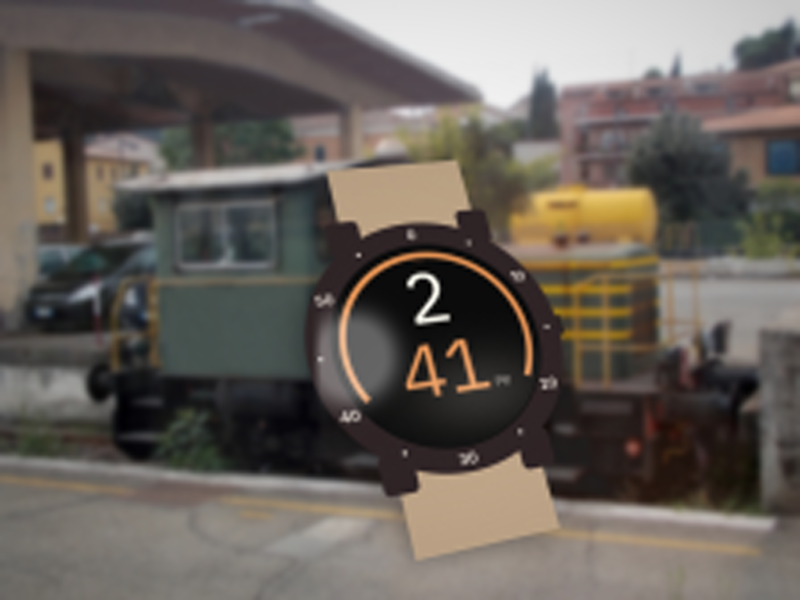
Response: 2:41
